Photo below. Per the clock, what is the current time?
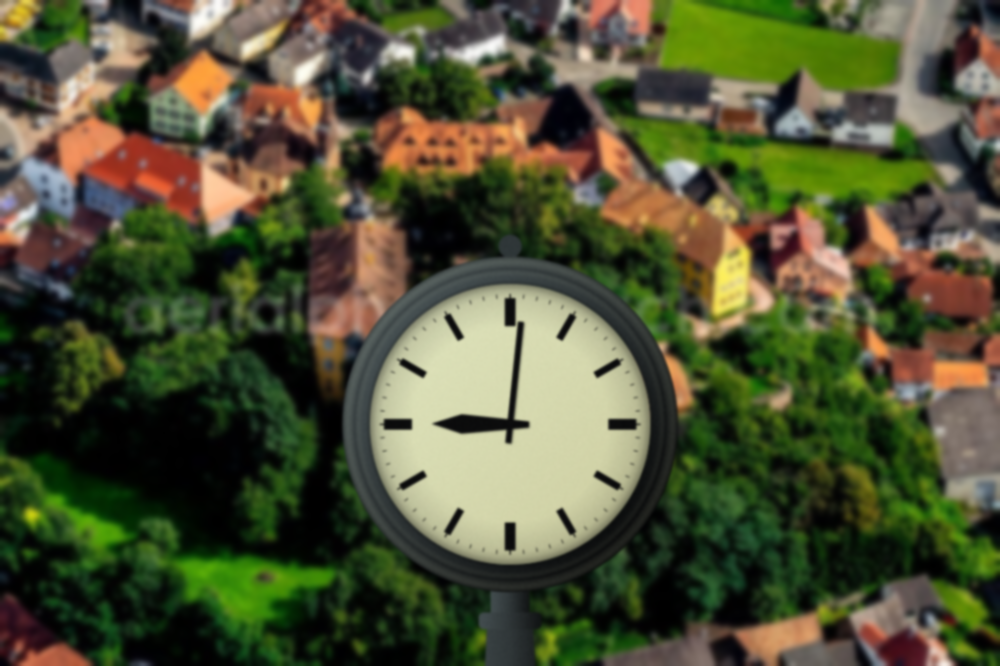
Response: 9:01
